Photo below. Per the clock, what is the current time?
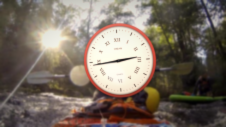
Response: 2:44
